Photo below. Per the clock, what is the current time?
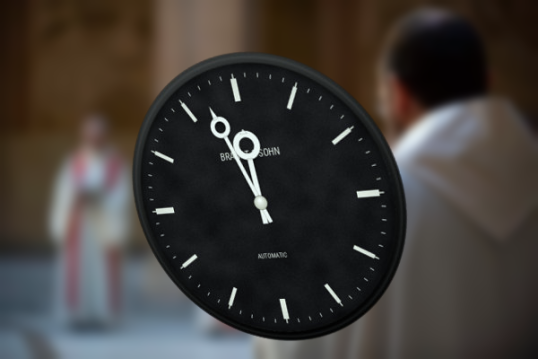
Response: 11:57
